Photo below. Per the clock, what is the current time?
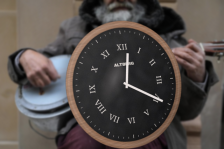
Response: 12:20
